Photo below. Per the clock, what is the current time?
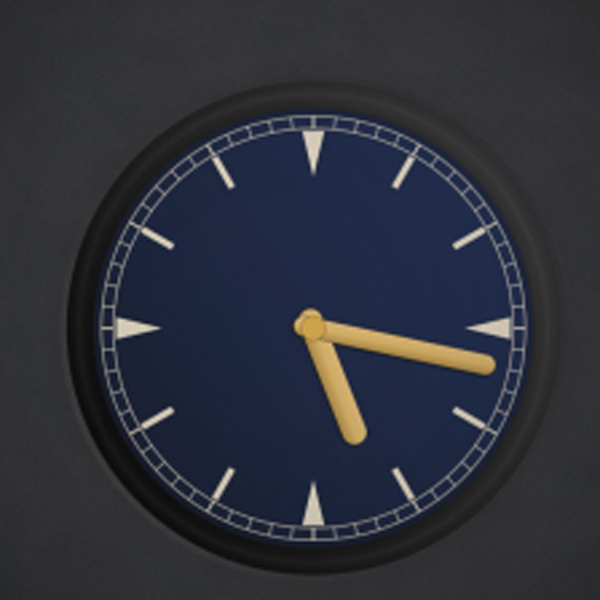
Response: 5:17
